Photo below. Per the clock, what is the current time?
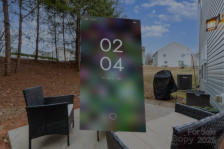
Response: 2:04
